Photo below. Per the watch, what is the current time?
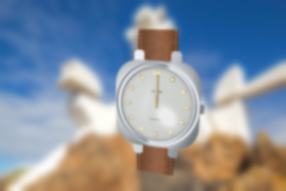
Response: 12:00
